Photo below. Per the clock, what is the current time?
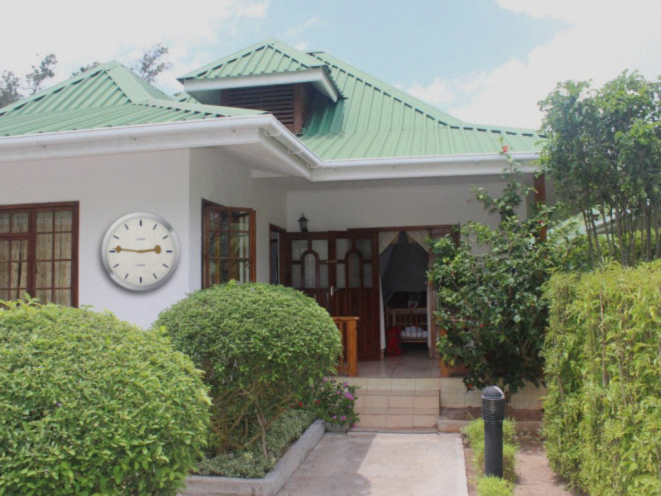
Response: 2:46
